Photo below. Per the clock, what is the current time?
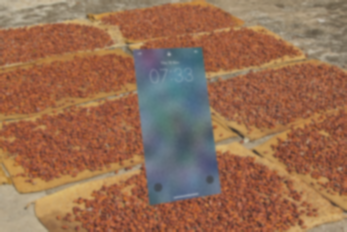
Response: 7:33
